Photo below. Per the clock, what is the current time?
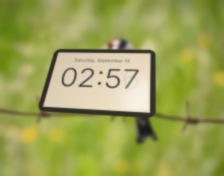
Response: 2:57
